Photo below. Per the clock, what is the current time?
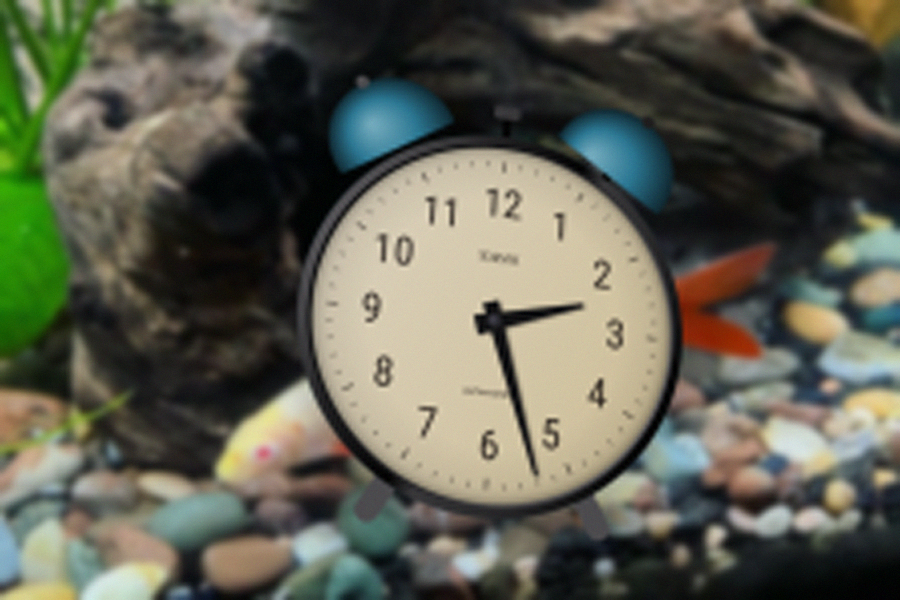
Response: 2:27
